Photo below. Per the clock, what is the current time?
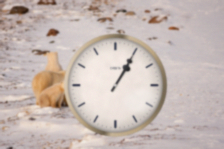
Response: 1:05
